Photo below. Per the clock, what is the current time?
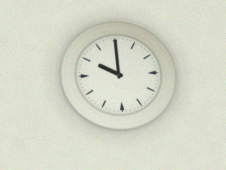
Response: 10:00
